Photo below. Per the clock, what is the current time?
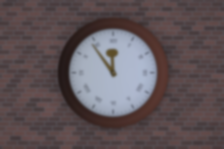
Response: 11:54
